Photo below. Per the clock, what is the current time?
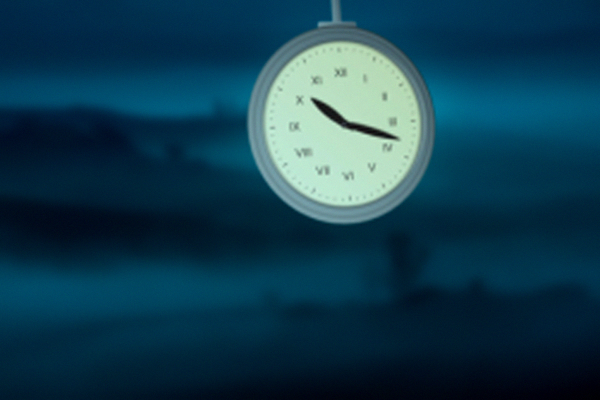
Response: 10:18
